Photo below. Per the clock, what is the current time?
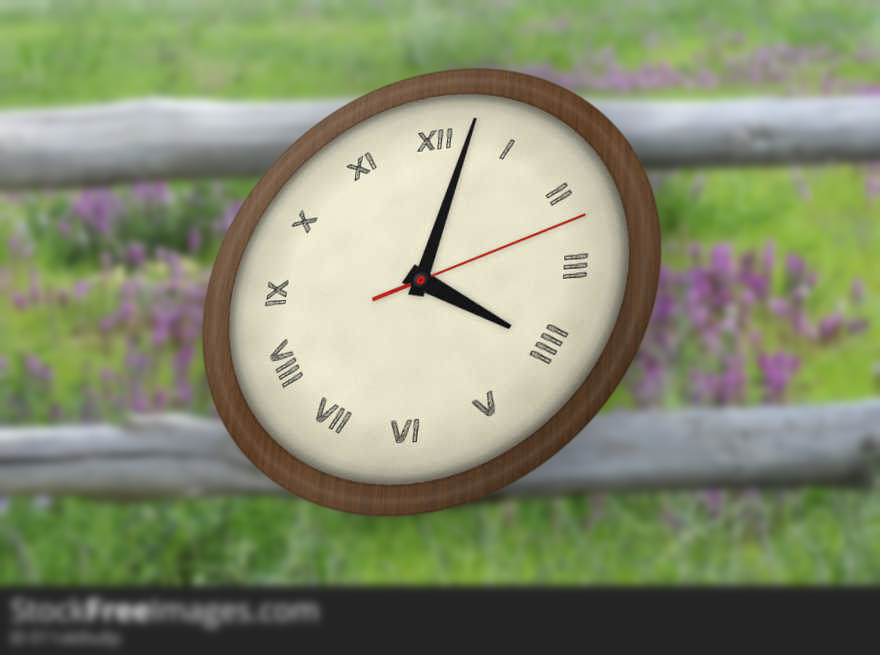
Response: 4:02:12
